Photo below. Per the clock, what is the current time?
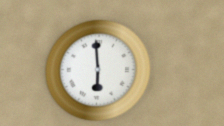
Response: 5:59
